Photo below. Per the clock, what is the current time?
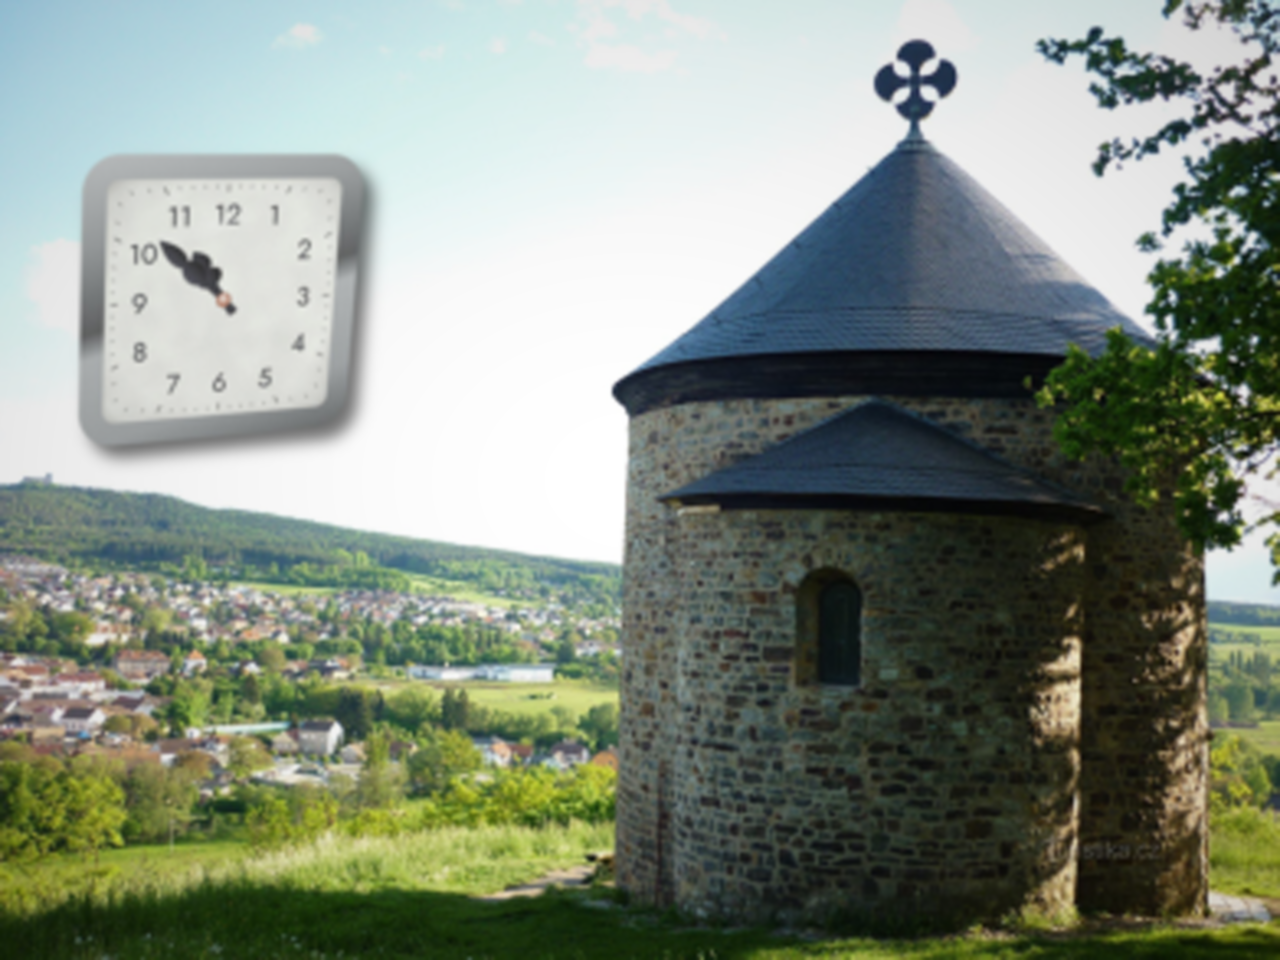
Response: 10:52
